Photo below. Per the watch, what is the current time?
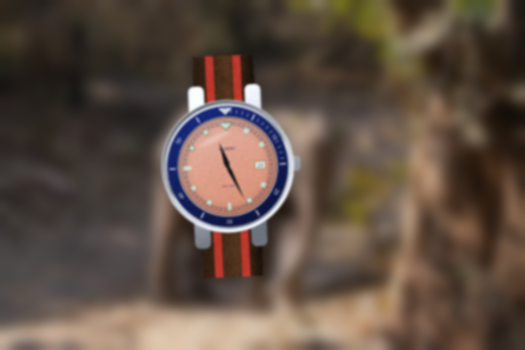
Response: 11:26
